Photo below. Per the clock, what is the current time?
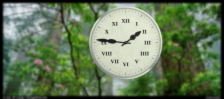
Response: 1:46
